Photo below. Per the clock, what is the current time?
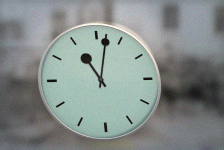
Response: 11:02
